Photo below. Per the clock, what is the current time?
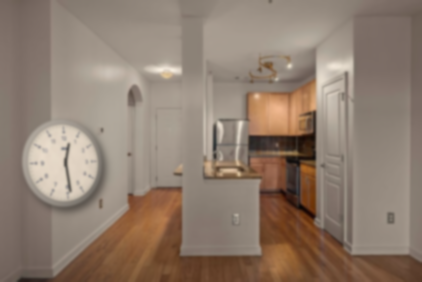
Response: 12:29
